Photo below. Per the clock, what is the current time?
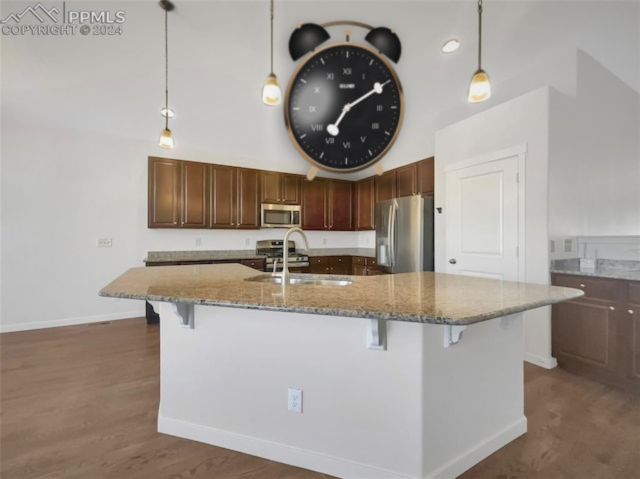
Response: 7:10
